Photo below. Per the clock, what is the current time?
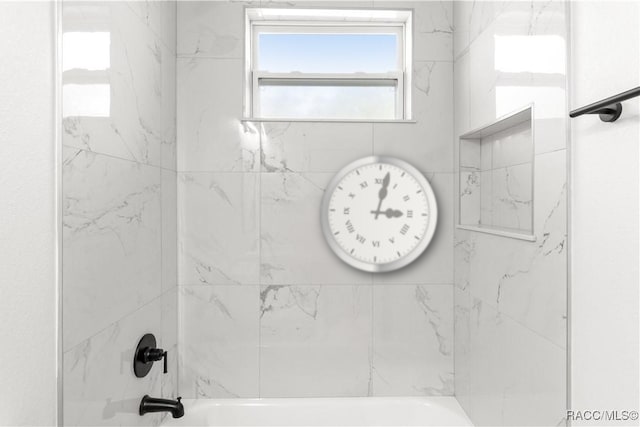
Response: 3:02
